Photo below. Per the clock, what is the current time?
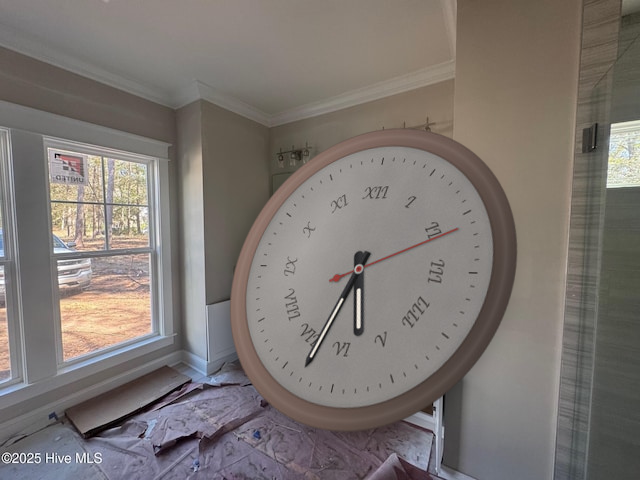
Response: 5:33:11
